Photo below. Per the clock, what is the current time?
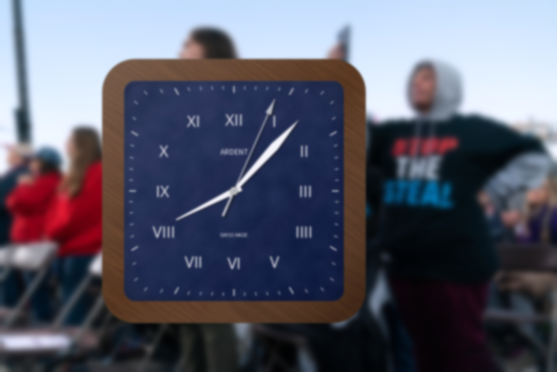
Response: 8:07:04
